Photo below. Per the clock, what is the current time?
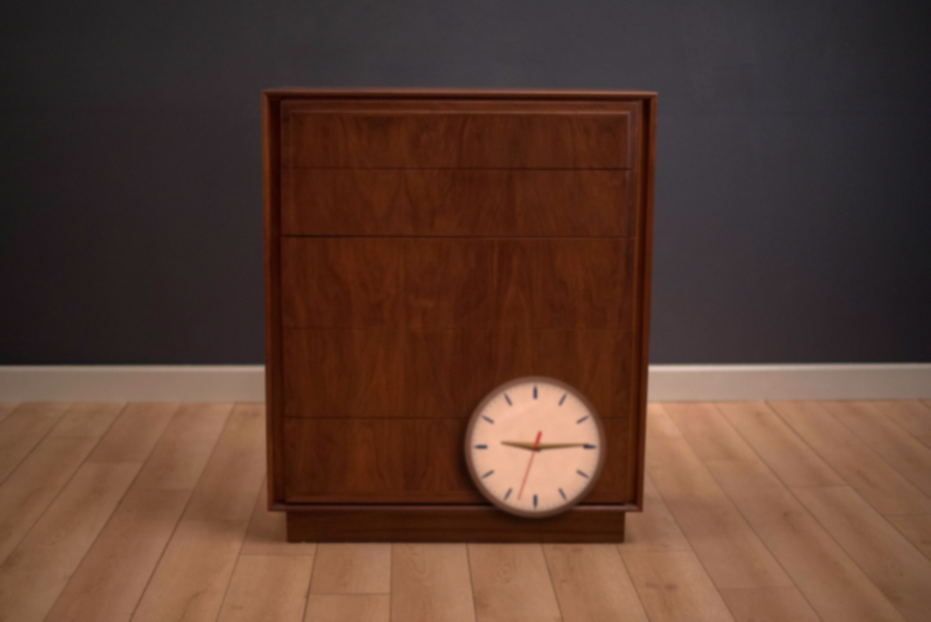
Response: 9:14:33
